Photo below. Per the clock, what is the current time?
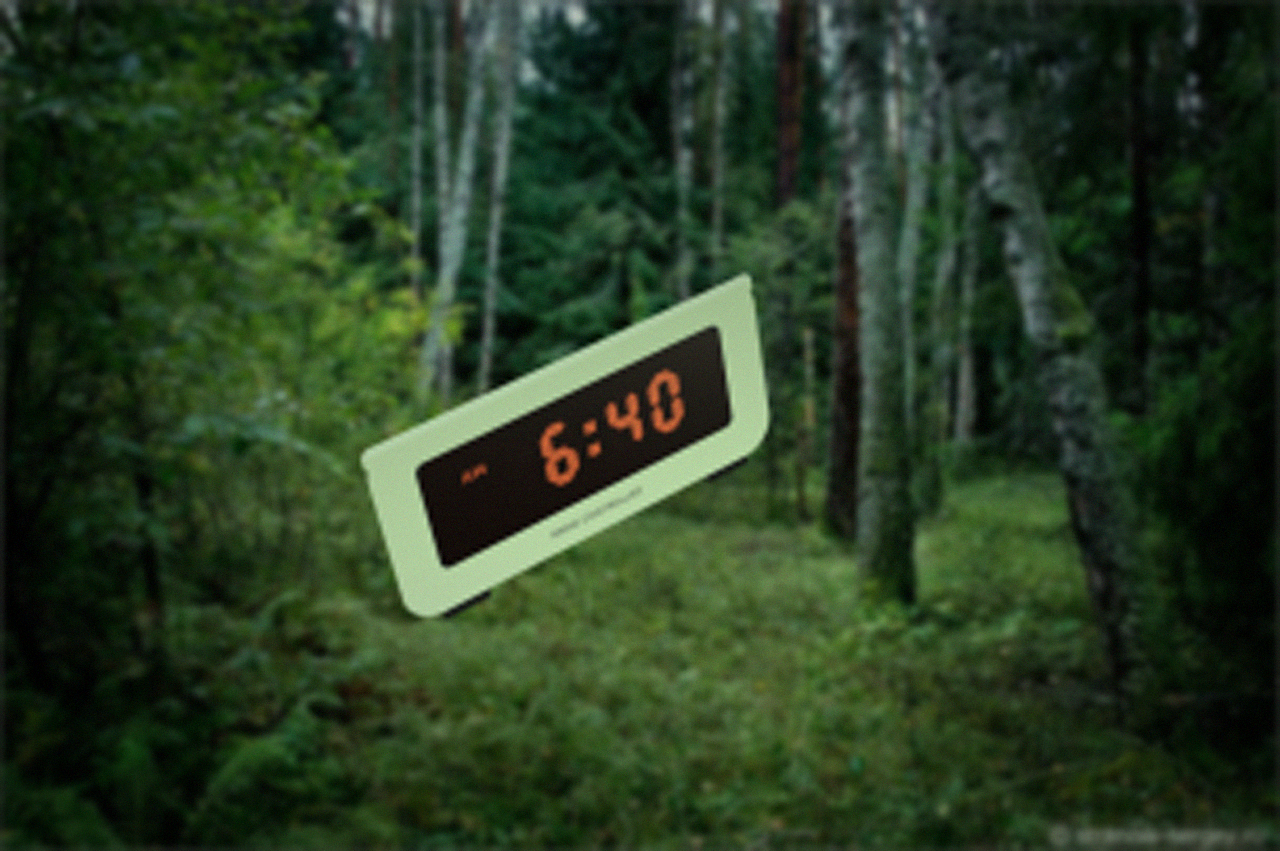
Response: 6:40
